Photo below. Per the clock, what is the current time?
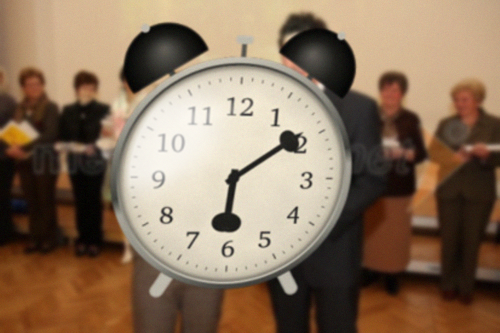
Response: 6:09
